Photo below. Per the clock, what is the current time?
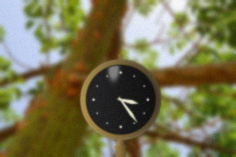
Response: 3:24
